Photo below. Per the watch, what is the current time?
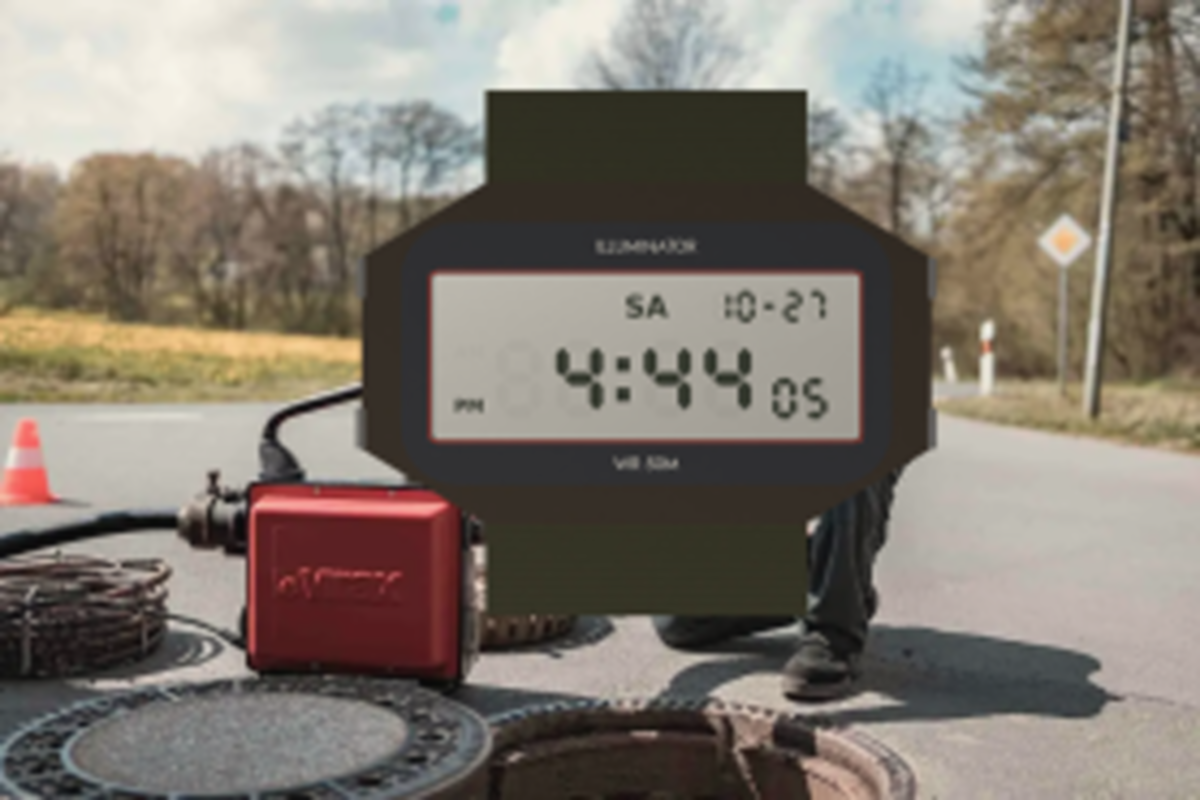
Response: 4:44:05
